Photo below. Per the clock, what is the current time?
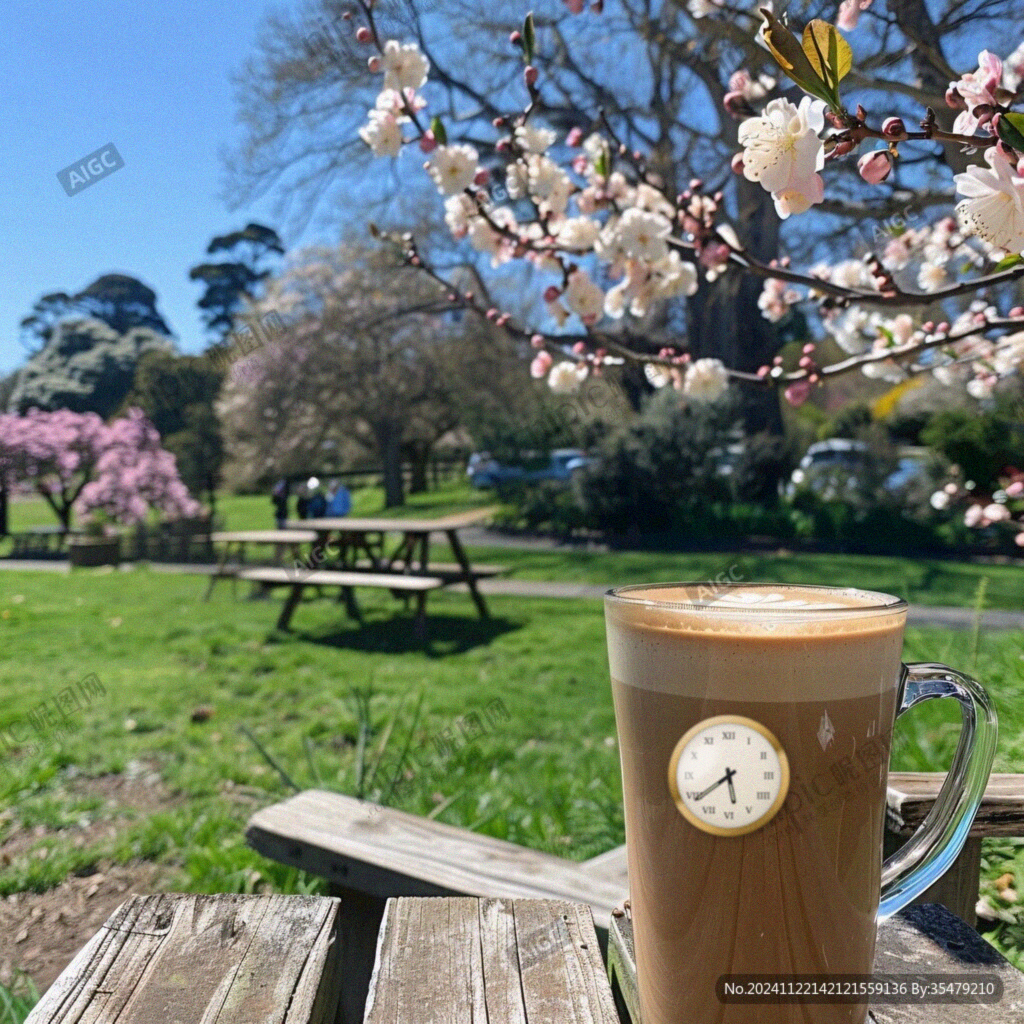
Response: 5:39
